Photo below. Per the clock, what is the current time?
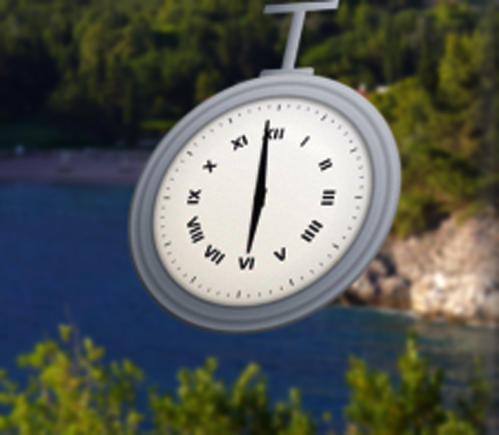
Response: 5:59
